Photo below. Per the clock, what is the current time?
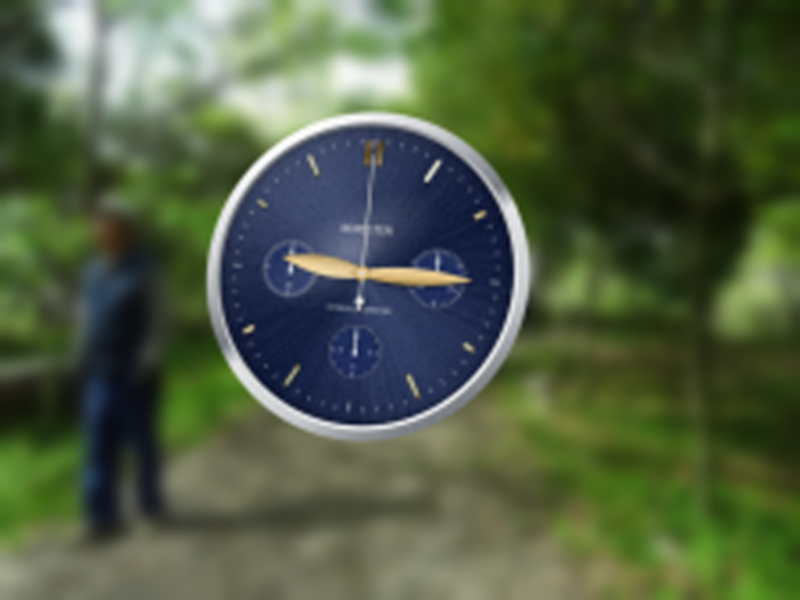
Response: 9:15
